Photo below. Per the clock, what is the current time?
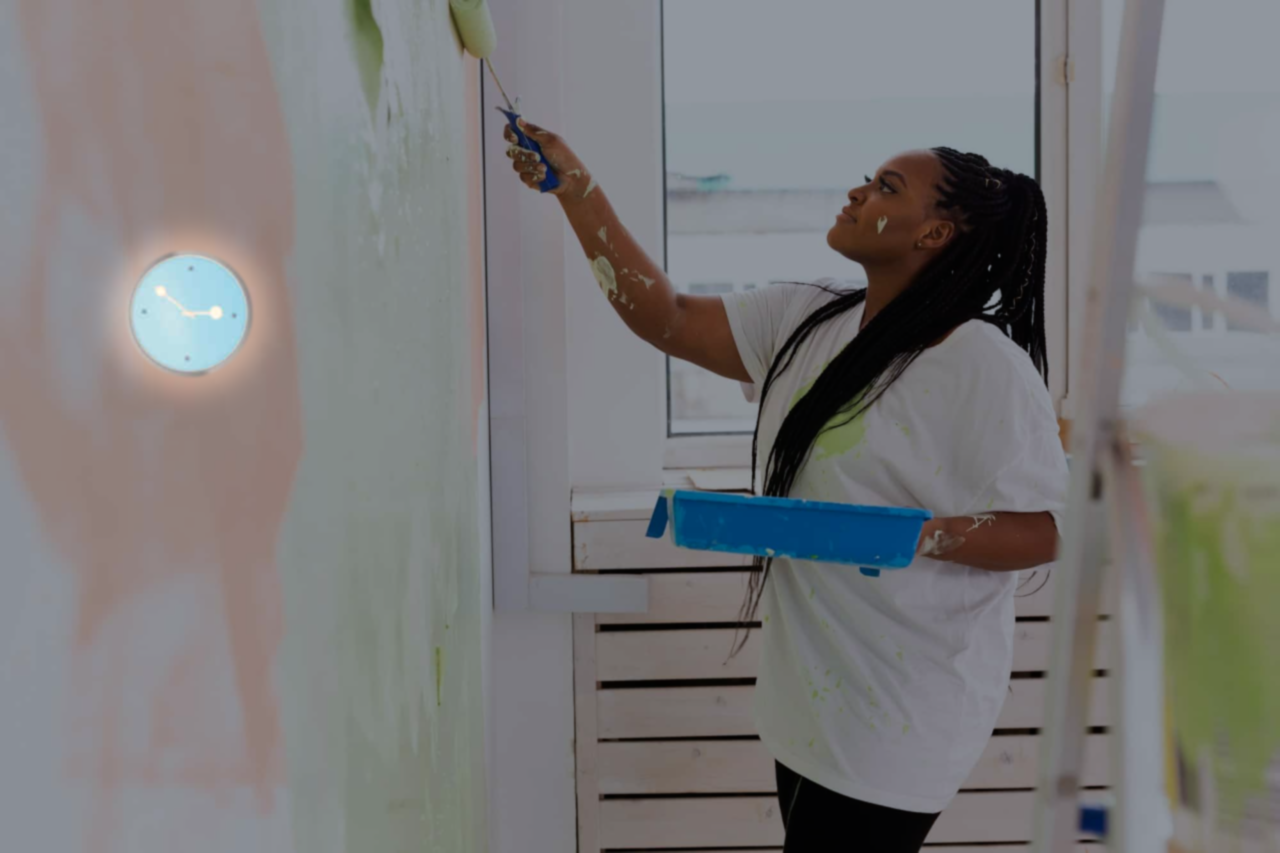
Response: 2:51
